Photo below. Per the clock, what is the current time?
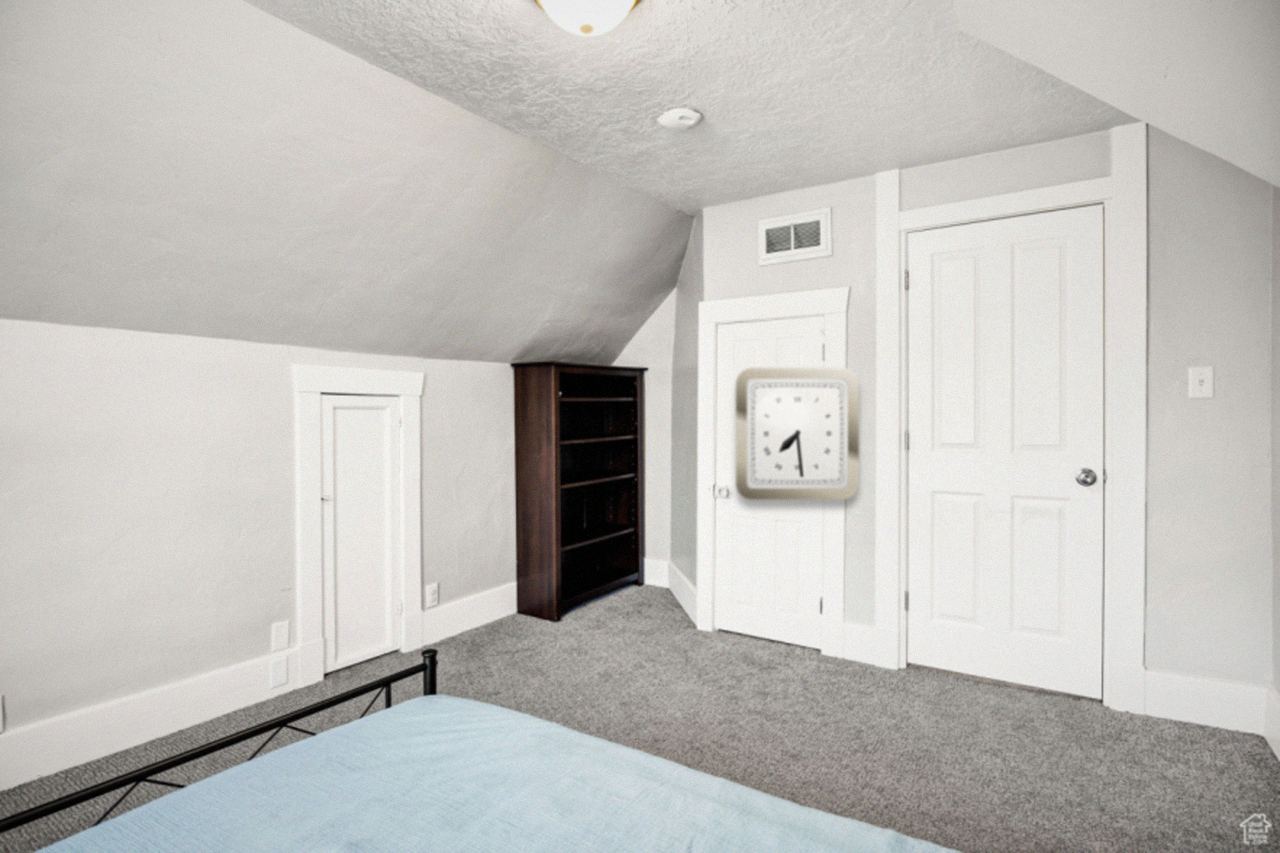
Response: 7:29
